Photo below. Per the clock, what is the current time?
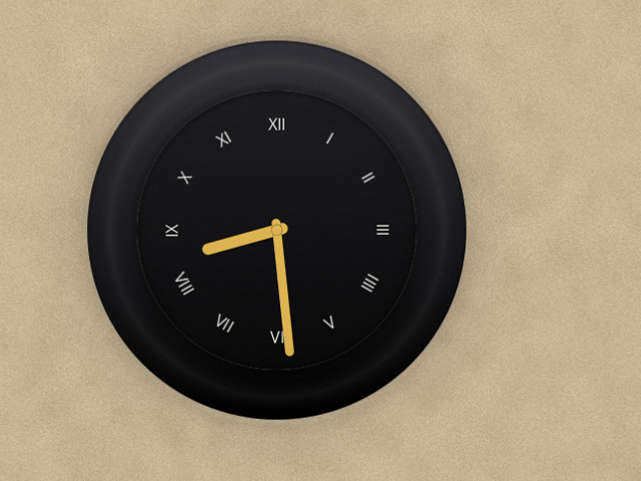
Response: 8:29
